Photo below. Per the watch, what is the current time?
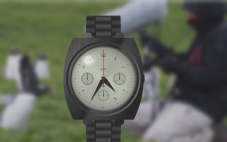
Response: 4:35
